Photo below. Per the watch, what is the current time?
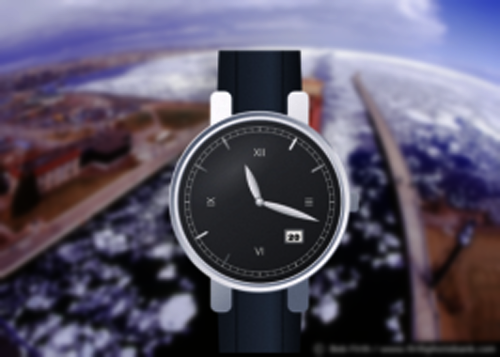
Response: 11:18
